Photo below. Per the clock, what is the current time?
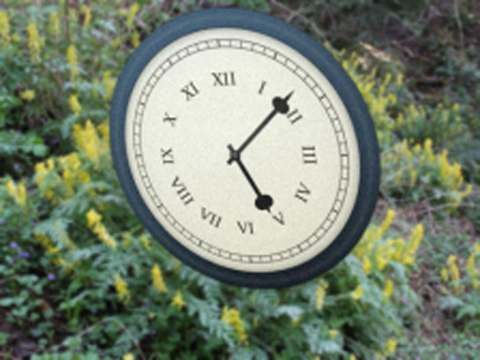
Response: 5:08
